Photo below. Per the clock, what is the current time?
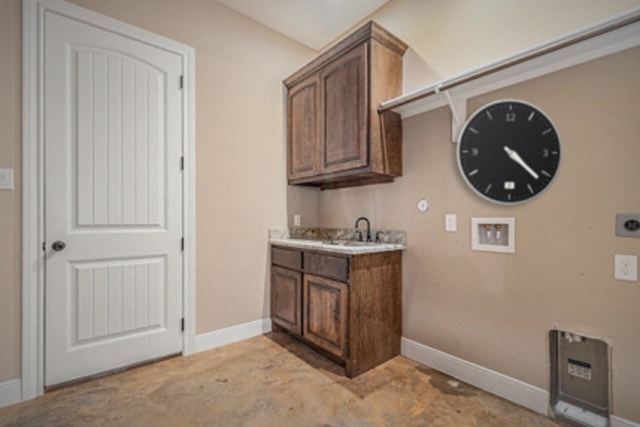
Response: 4:22
